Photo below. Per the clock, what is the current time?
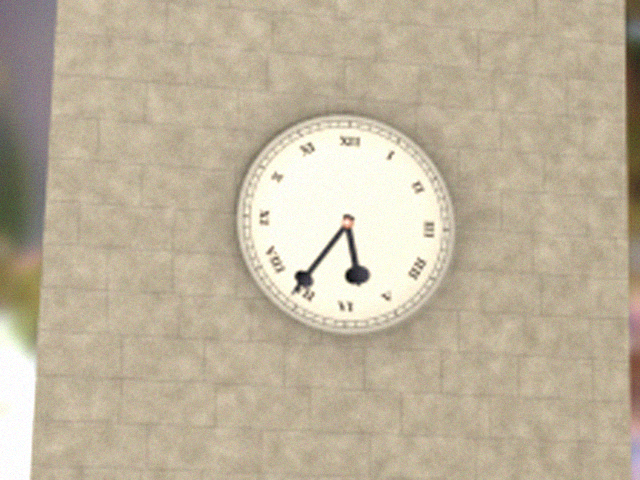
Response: 5:36
